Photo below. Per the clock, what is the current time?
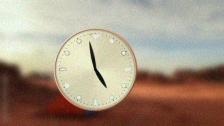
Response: 4:58
